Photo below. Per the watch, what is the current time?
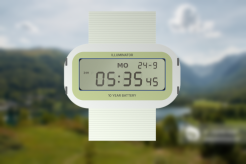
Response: 5:35:45
